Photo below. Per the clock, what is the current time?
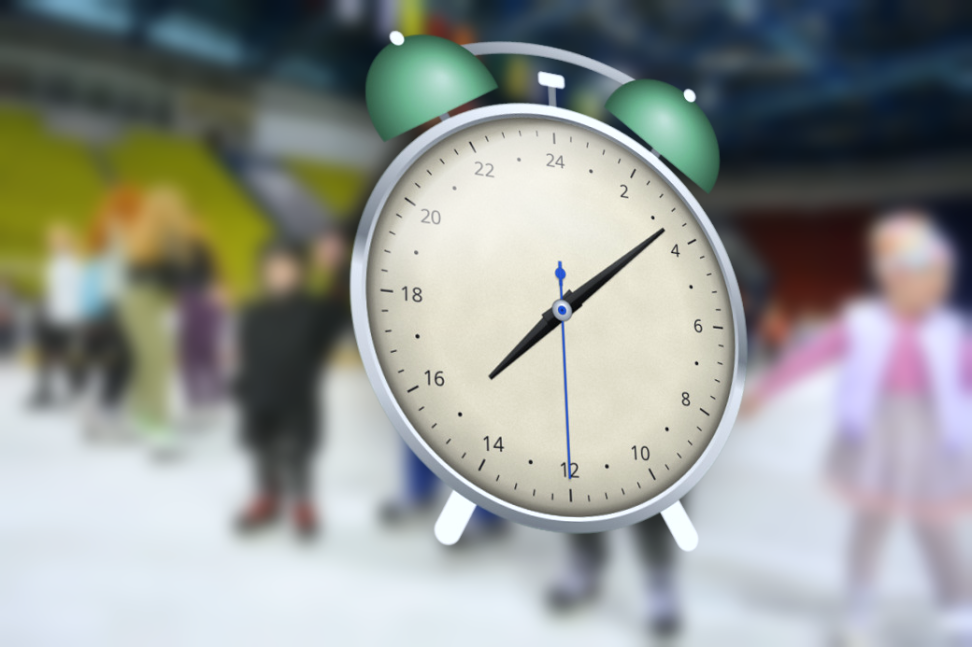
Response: 15:08:30
